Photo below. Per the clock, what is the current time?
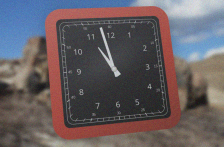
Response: 10:58
